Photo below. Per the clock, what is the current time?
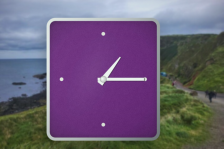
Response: 1:15
